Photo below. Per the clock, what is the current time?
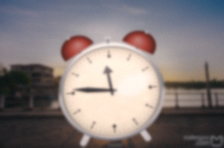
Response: 11:46
